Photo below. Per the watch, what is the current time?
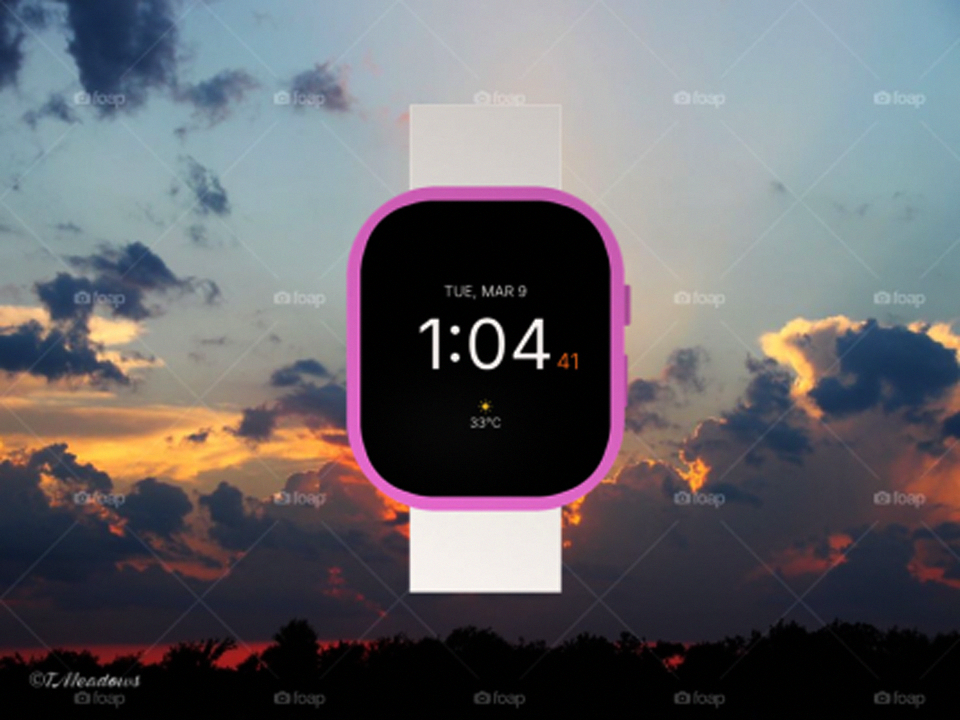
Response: 1:04:41
